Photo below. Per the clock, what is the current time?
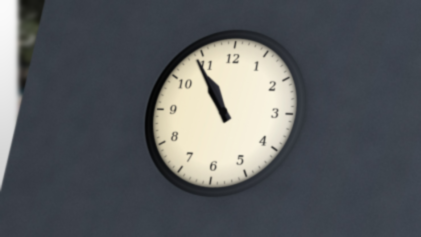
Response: 10:54
